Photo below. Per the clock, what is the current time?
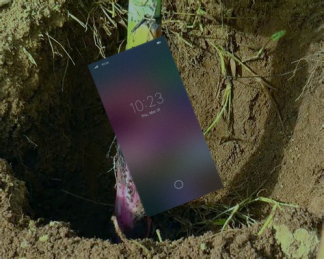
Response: 10:23
